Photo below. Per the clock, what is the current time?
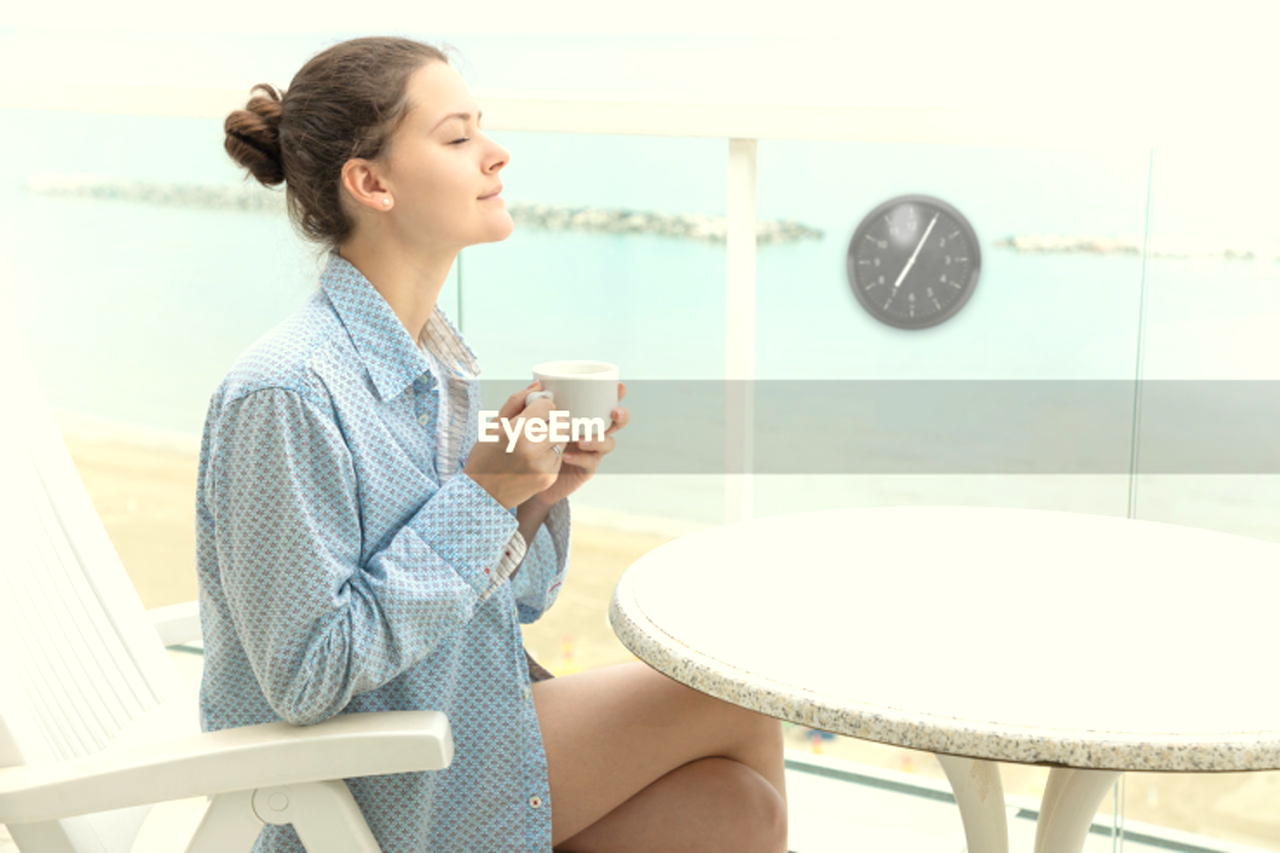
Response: 7:05
